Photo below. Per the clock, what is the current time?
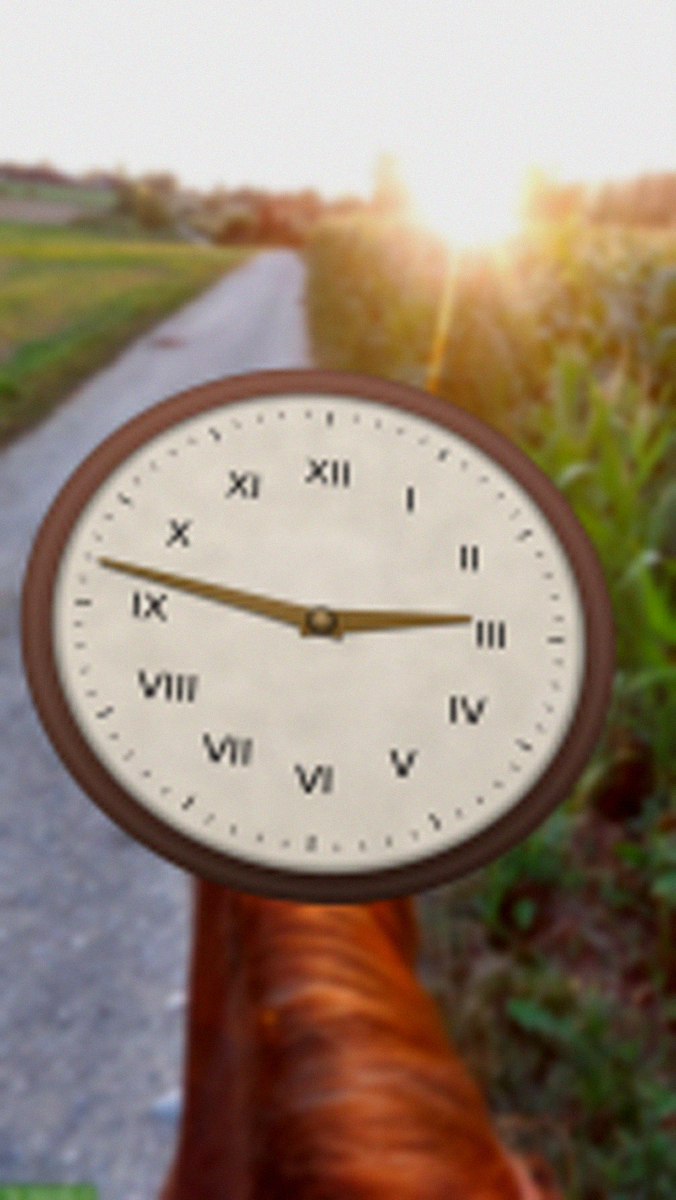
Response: 2:47
